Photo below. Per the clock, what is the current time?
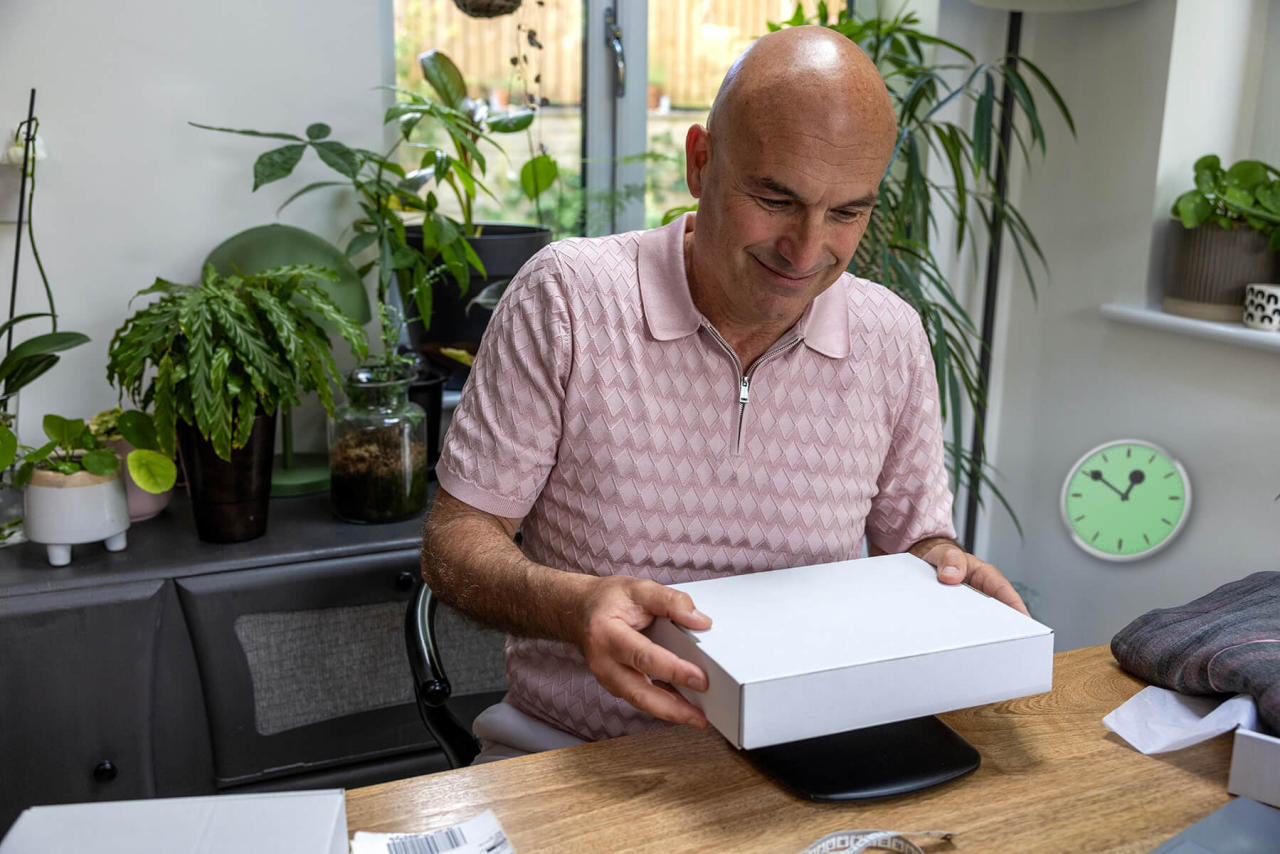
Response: 12:51
